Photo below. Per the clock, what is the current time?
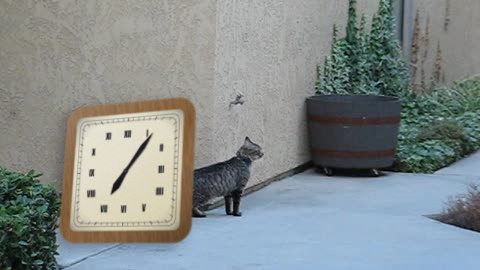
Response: 7:06
